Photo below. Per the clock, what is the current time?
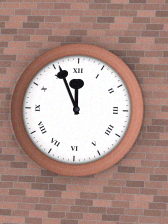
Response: 11:56
